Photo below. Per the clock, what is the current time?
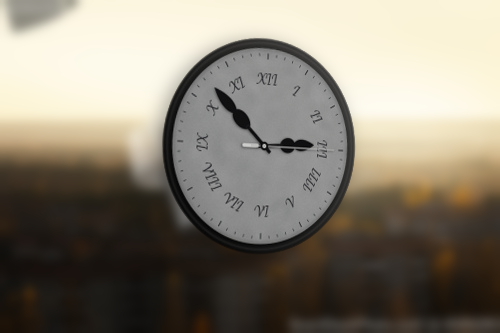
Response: 2:52:15
